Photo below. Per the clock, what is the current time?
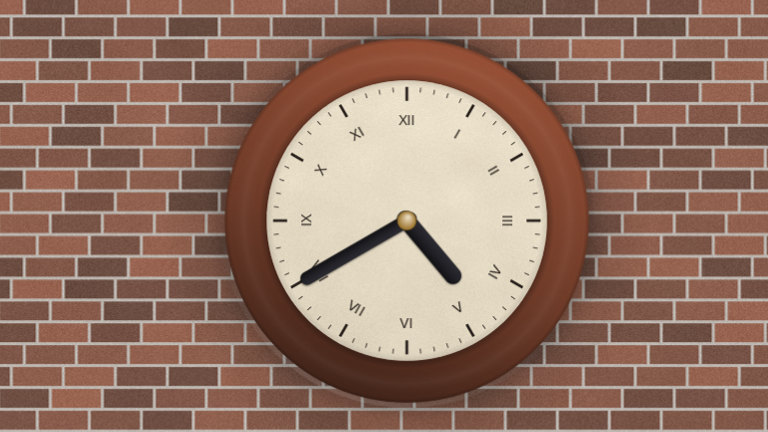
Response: 4:40
